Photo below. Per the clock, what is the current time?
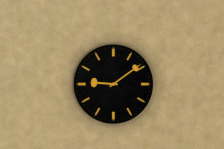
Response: 9:09
